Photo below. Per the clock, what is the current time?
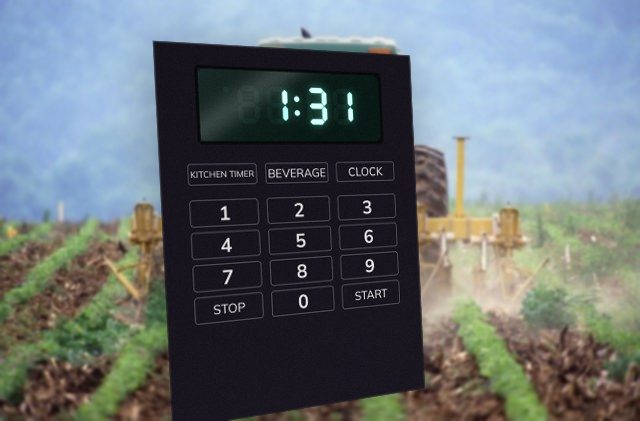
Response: 1:31
